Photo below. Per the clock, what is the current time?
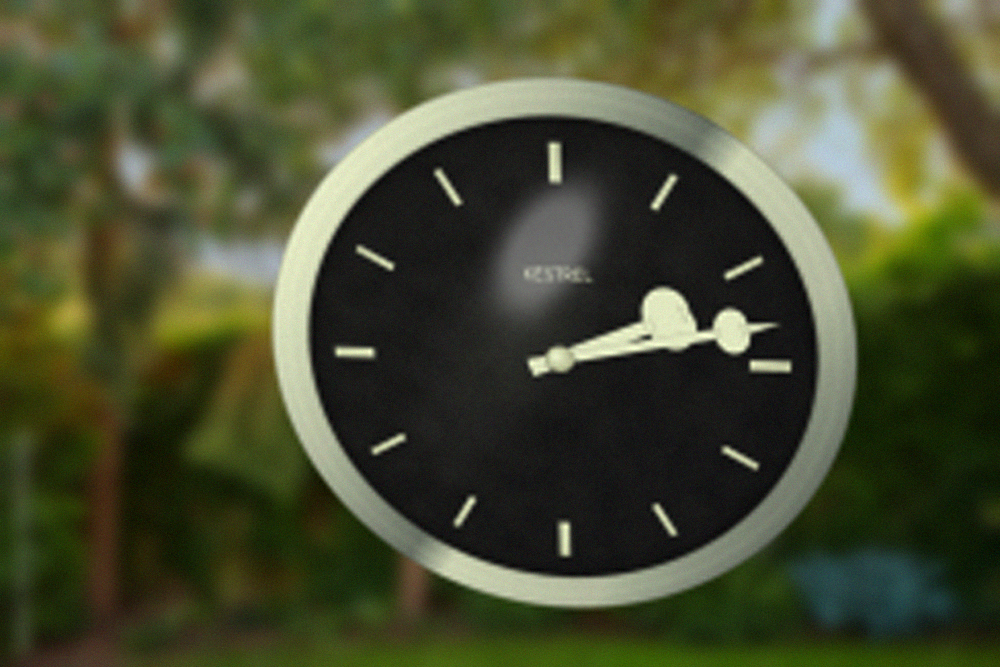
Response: 2:13
